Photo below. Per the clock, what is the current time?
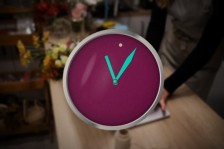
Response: 11:04
